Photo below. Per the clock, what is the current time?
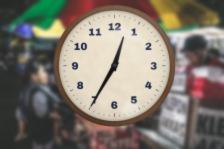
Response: 12:35
